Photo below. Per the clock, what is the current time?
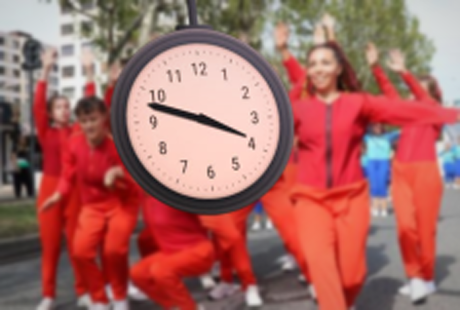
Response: 3:48
